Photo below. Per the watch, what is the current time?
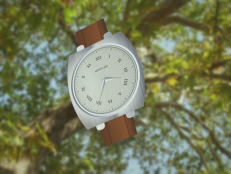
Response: 3:35
